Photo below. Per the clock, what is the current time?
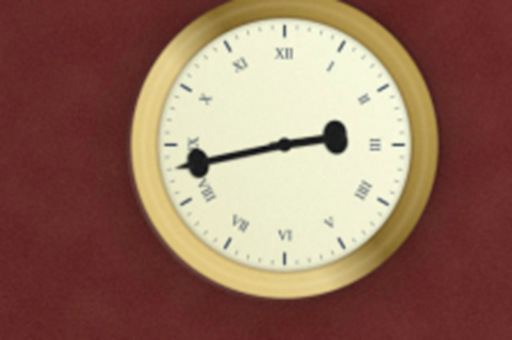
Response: 2:43
